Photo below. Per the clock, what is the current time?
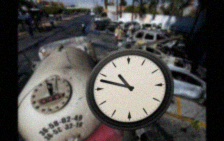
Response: 10:48
